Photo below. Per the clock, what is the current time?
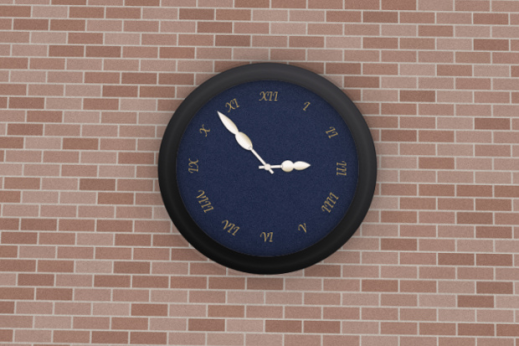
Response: 2:53
